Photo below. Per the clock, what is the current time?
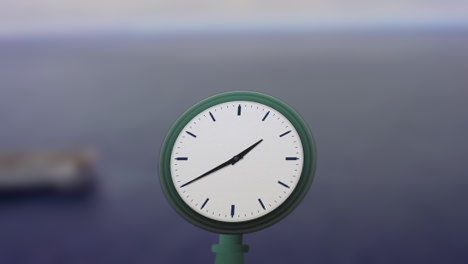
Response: 1:40
